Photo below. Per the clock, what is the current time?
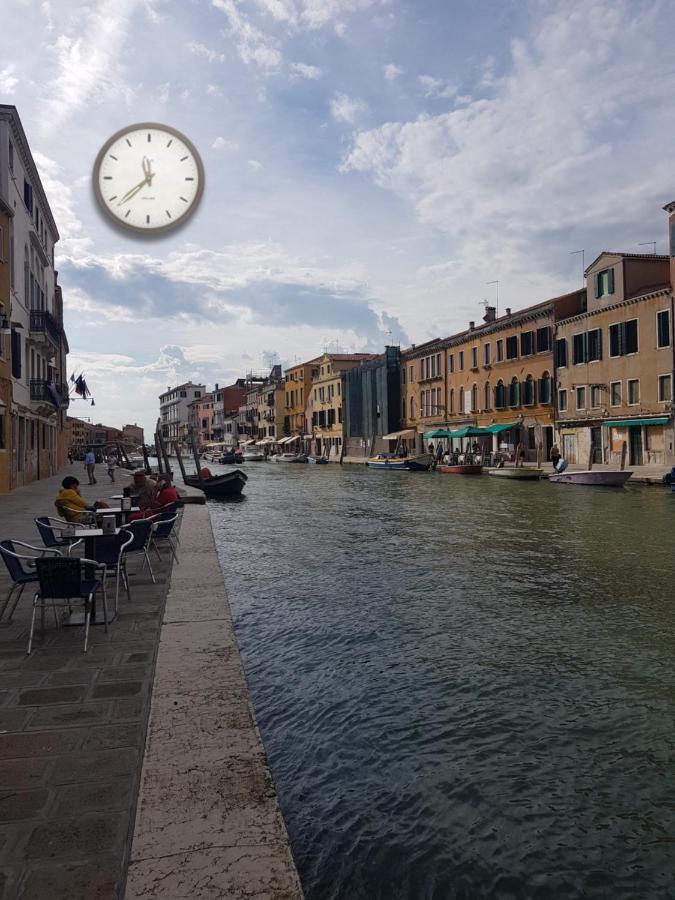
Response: 11:38
